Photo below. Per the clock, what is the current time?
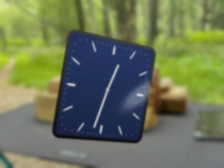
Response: 12:32
